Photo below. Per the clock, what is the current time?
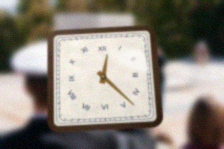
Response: 12:23
